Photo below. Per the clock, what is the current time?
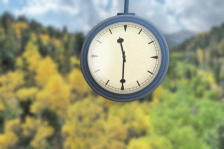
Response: 11:30
